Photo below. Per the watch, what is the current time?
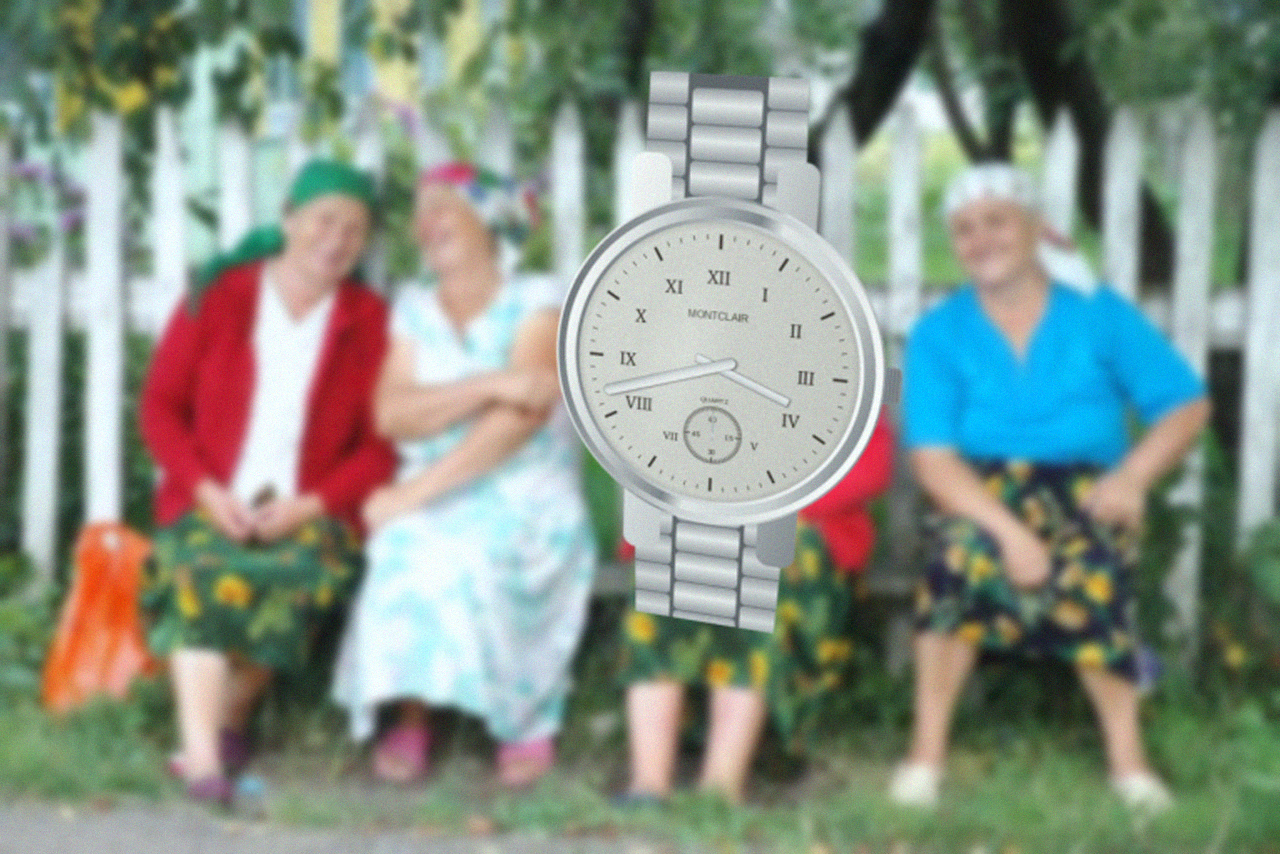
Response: 3:42
